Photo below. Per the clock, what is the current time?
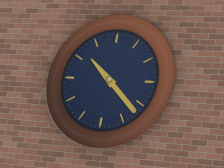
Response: 10:22
